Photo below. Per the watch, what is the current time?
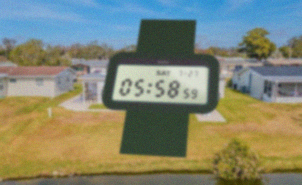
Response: 5:58
